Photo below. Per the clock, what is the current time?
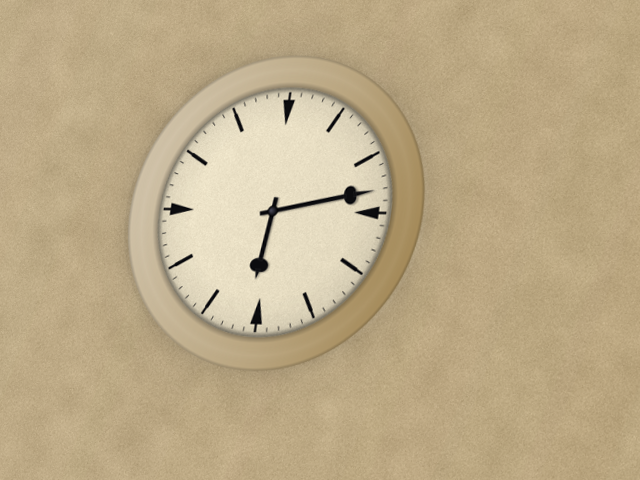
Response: 6:13
